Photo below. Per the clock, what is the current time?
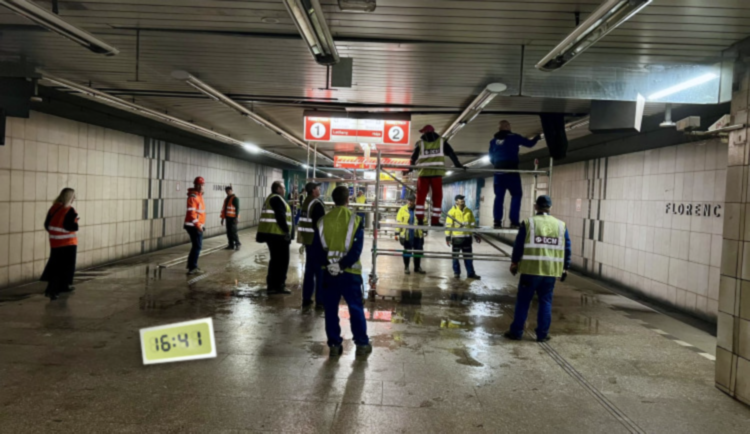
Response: 16:41
